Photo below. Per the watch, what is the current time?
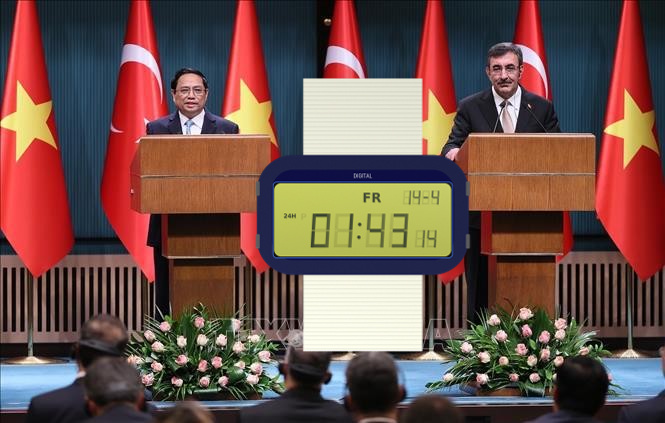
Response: 1:43:14
